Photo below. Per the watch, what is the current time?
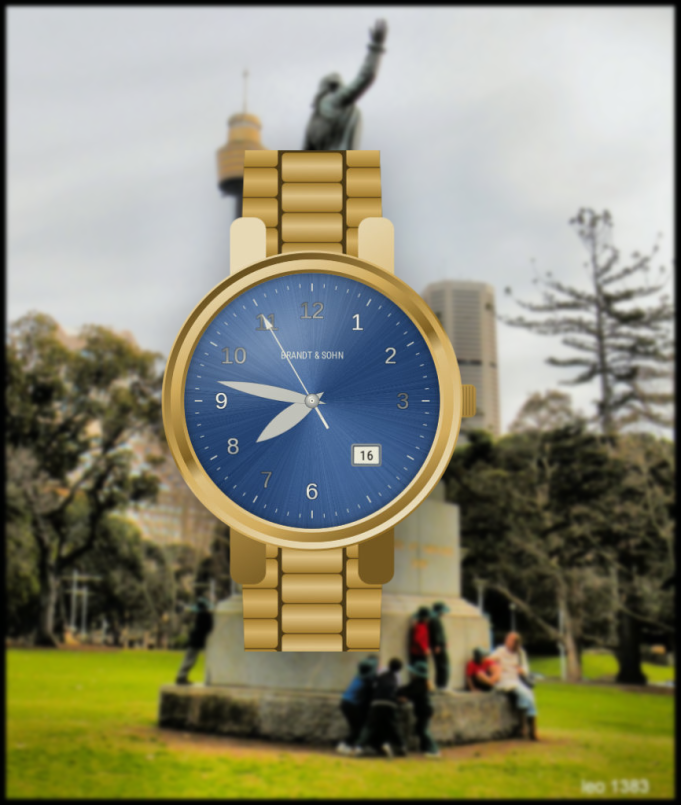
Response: 7:46:55
